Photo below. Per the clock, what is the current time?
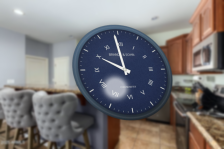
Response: 9:59
